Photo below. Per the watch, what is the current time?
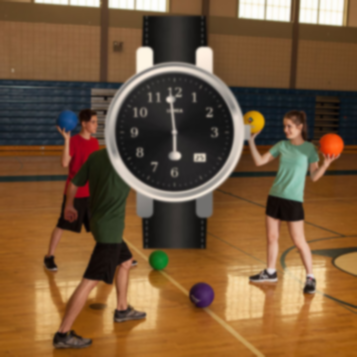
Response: 5:59
